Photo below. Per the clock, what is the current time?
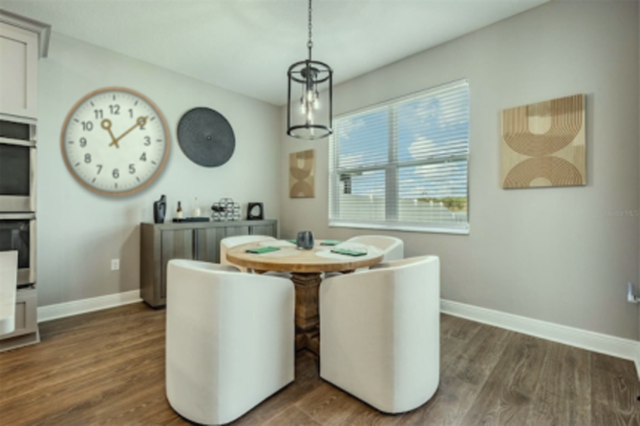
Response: 11:09
